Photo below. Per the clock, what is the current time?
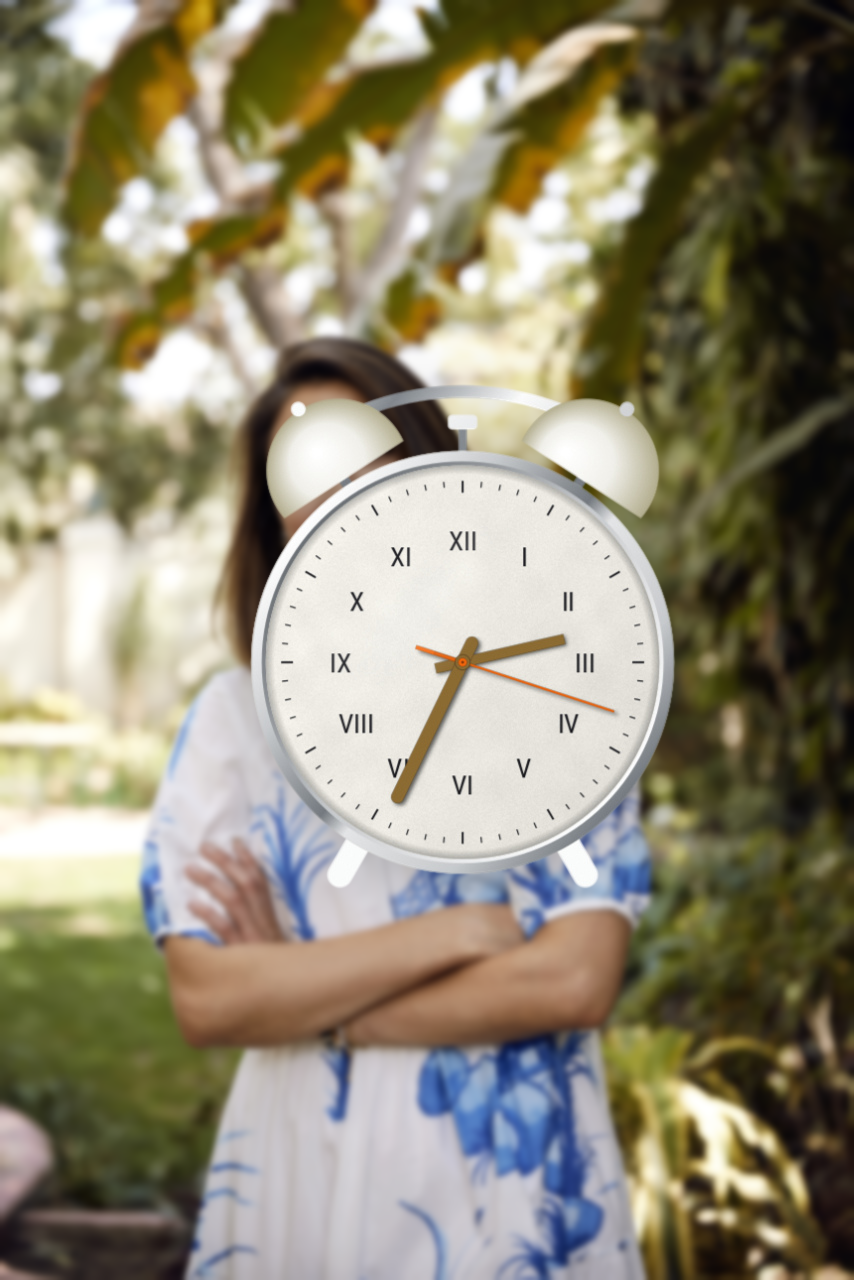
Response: 2:34:18
